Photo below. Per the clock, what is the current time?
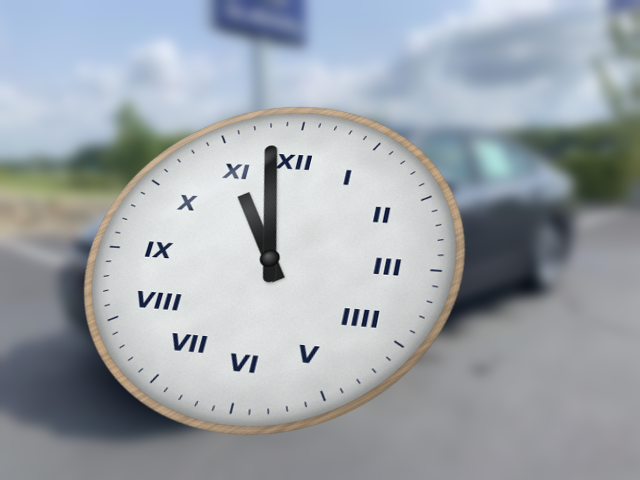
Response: 10:58
